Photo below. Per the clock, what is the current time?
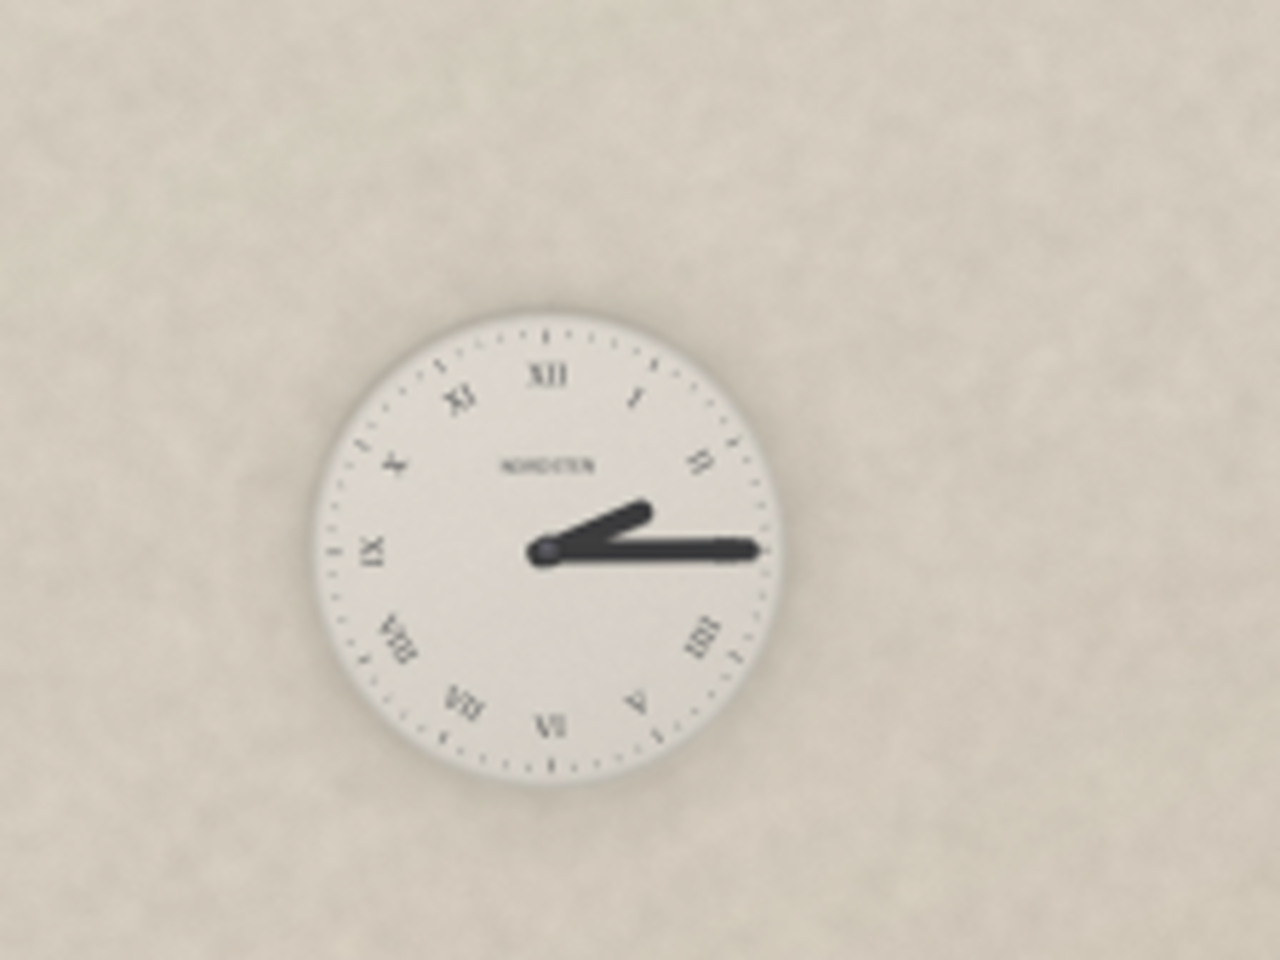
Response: 2:15
